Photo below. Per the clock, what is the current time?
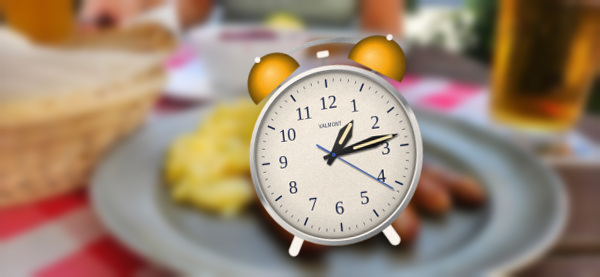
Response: 1:13:21
